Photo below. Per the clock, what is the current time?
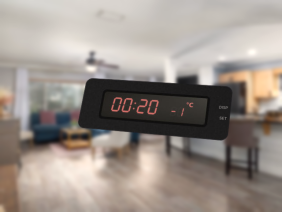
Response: 0:20
